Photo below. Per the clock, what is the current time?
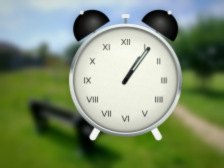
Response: 1:06
